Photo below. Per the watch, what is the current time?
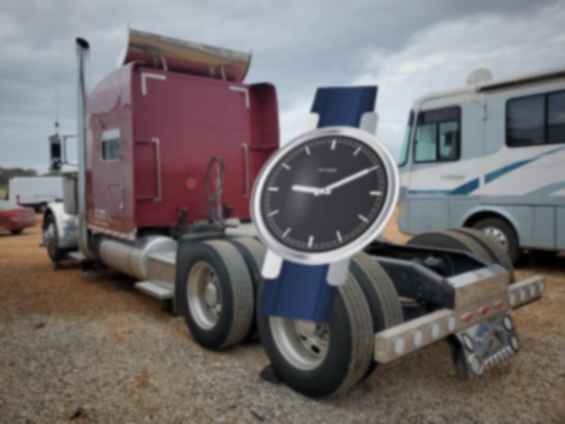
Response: 9:10
